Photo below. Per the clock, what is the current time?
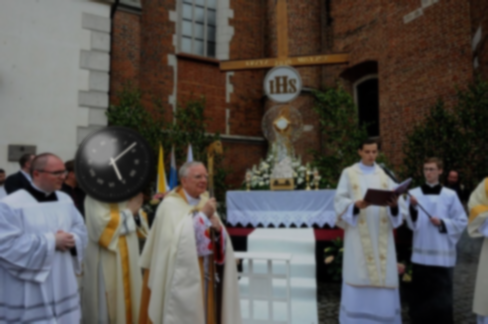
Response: 5:08
